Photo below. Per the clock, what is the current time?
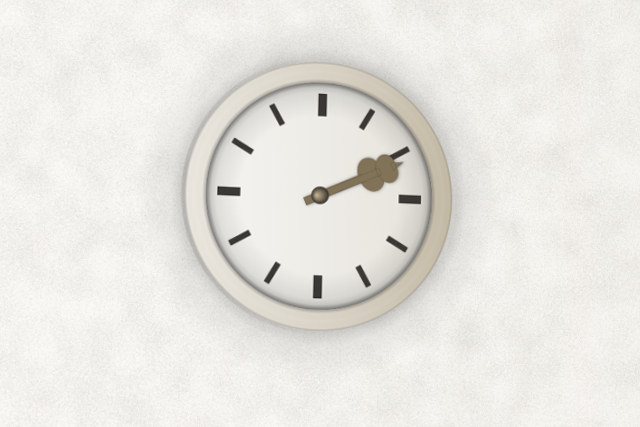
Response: 2:11
